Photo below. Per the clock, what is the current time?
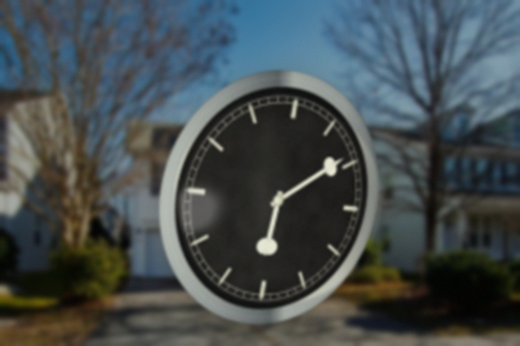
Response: 6:09
